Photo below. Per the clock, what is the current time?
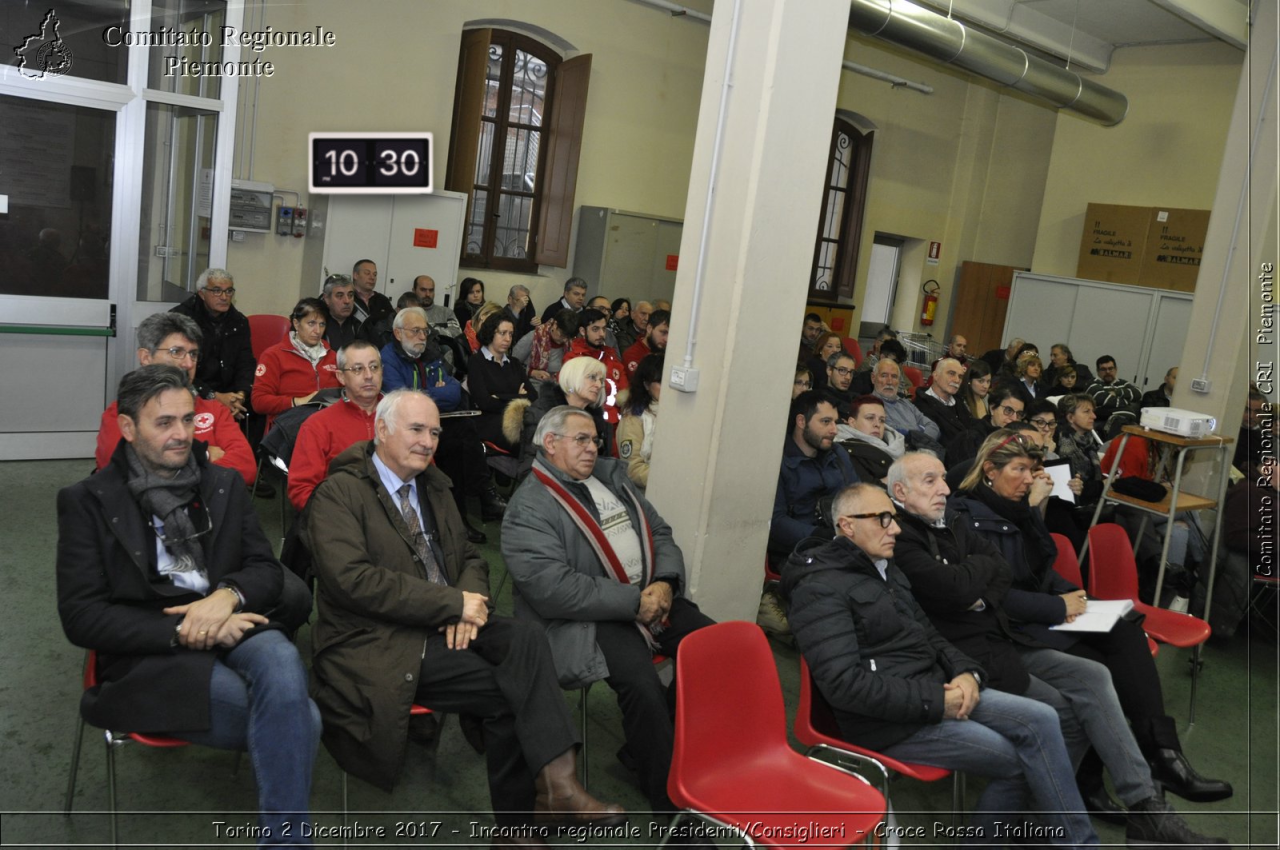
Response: 10:30
